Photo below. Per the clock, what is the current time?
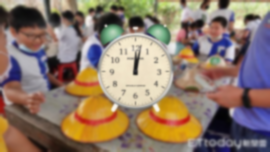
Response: 12:02
